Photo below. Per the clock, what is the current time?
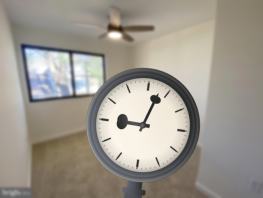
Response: 9:03
